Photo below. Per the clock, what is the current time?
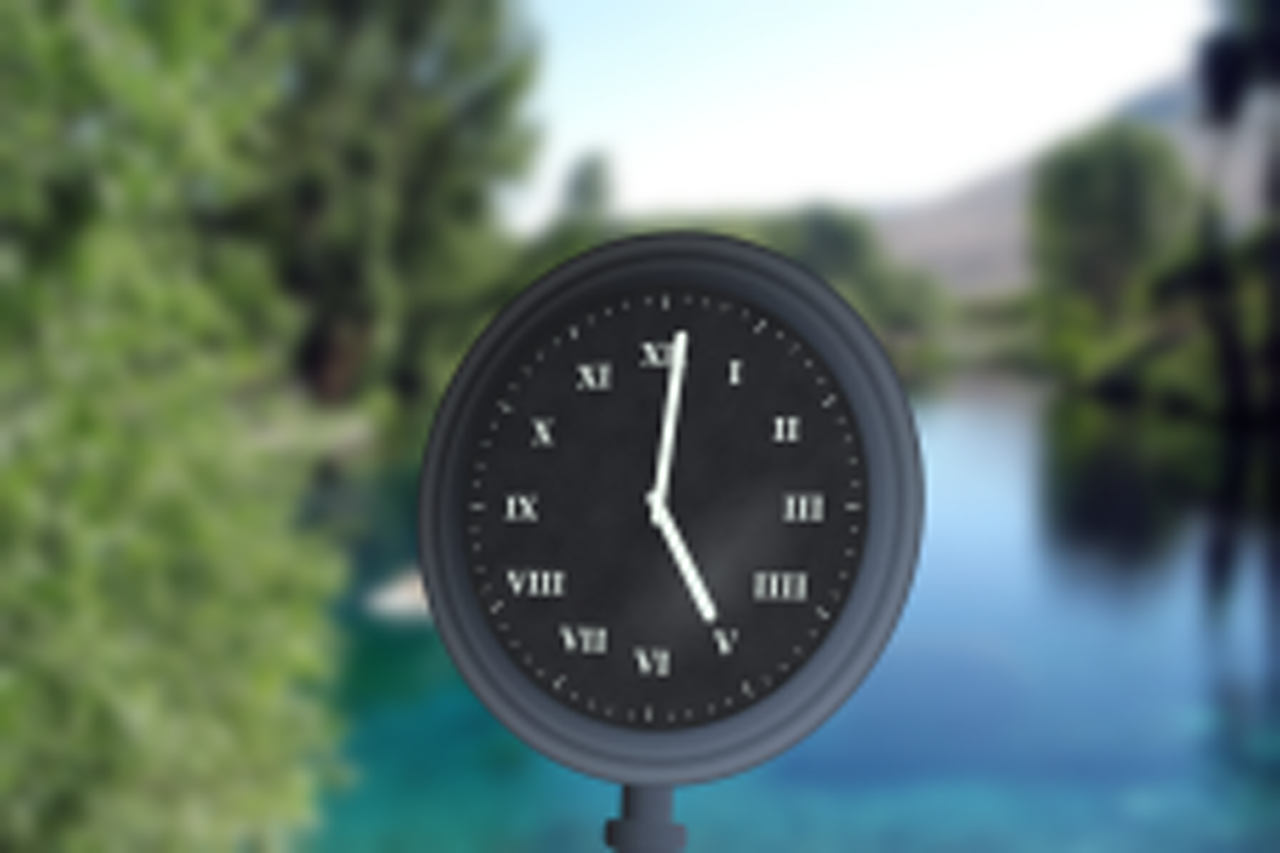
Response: 5:01
